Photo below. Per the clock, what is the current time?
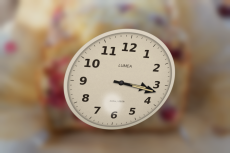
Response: 3:17
